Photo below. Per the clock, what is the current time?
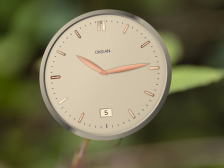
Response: 10:14
